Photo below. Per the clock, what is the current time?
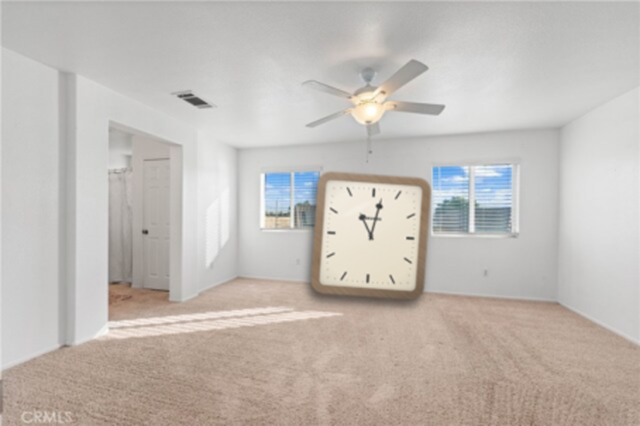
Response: 11:02
